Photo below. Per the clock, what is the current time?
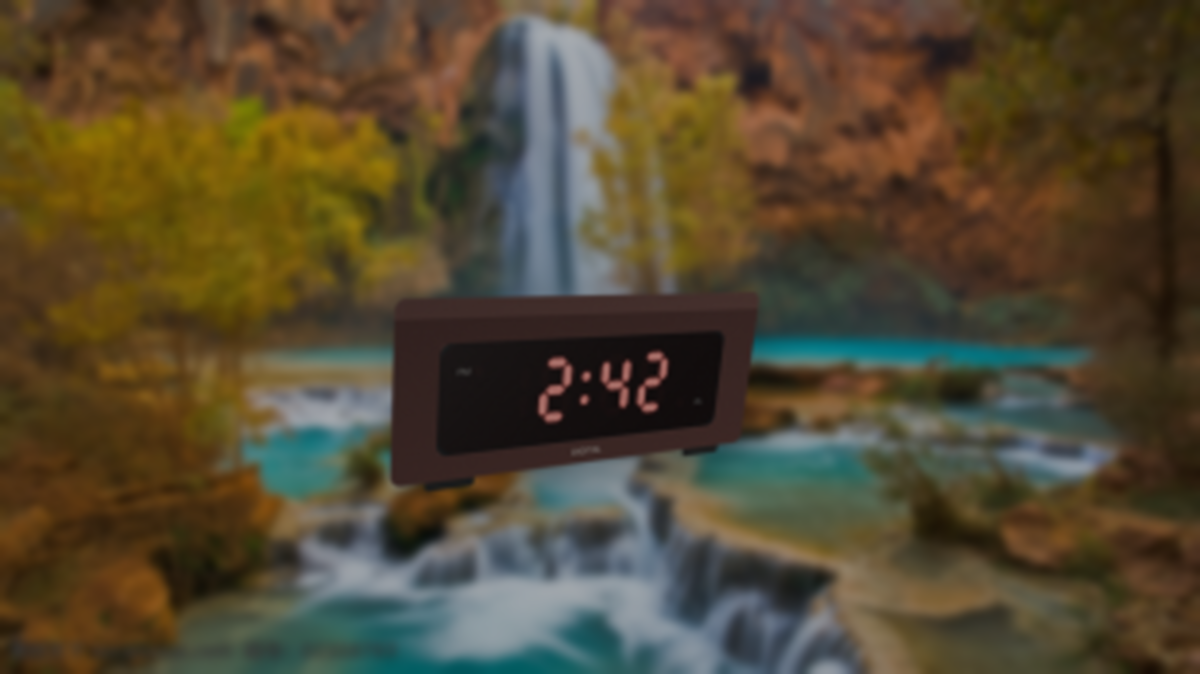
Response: 2:42
